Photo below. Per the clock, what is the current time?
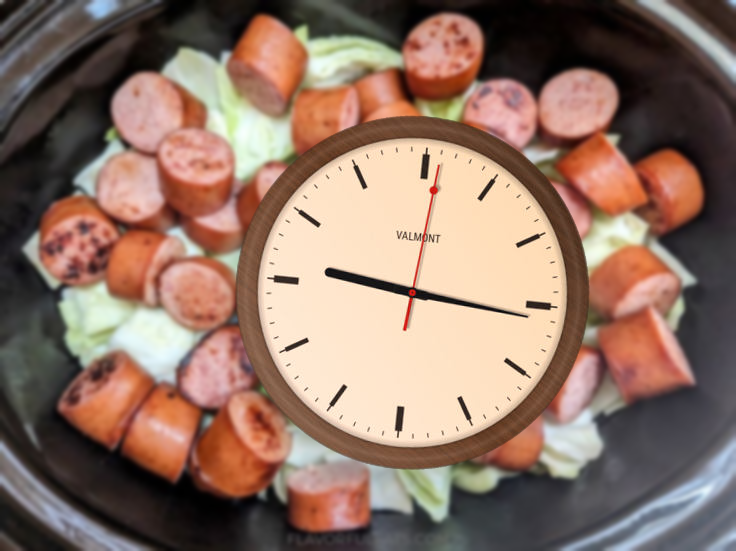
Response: 9:16:01
